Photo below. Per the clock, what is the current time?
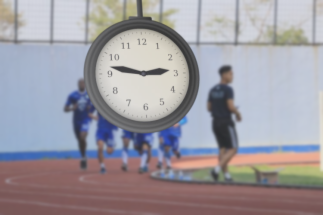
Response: 2:47
